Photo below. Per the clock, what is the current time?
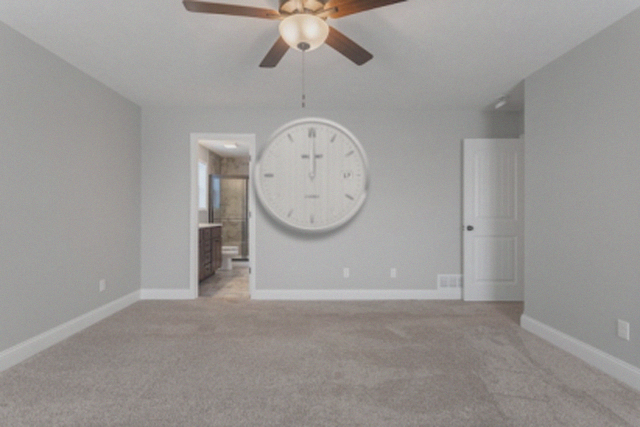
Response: 12:00
